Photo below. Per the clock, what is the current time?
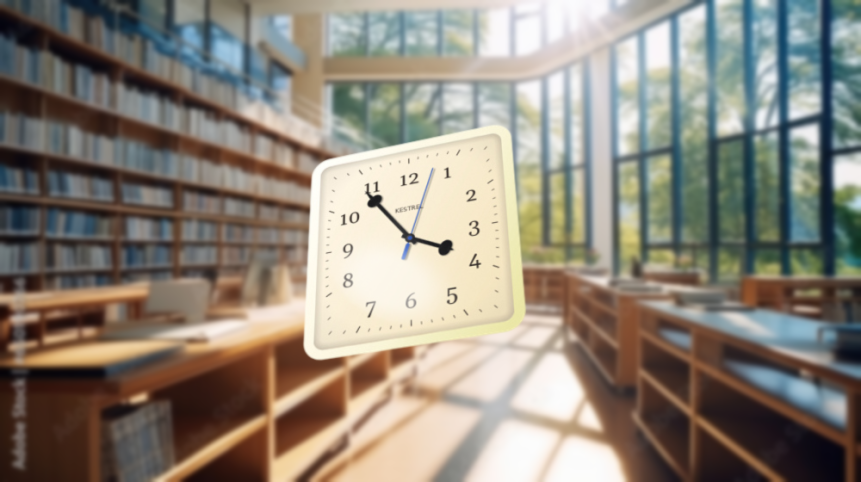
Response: 3:54:03
